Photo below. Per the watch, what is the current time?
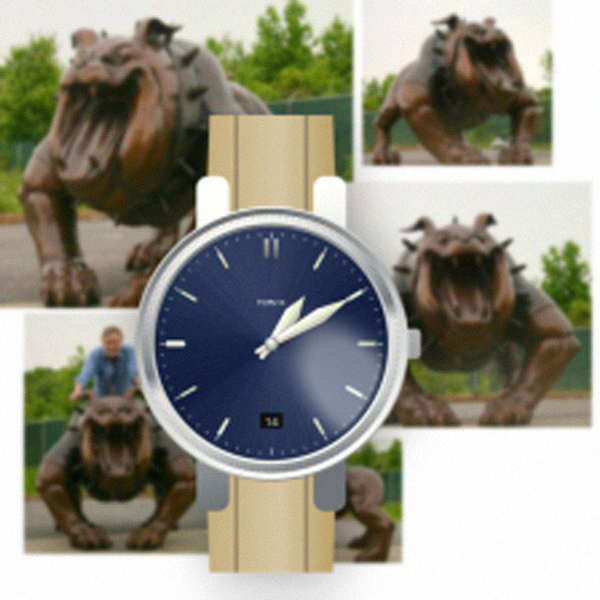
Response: 1:10
